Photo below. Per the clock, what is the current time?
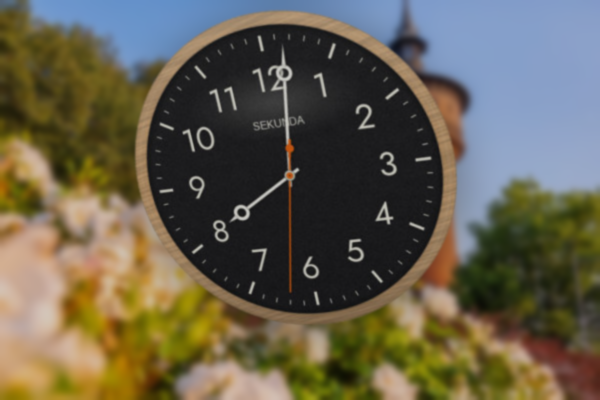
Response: 8:01:32
